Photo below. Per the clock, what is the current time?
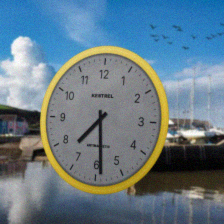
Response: 7:29
